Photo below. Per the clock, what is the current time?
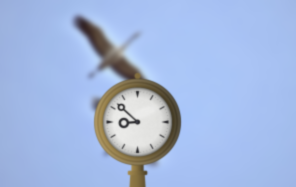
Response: 8:52
